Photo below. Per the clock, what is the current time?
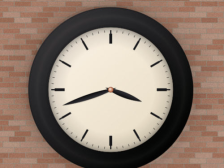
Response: 3:42
